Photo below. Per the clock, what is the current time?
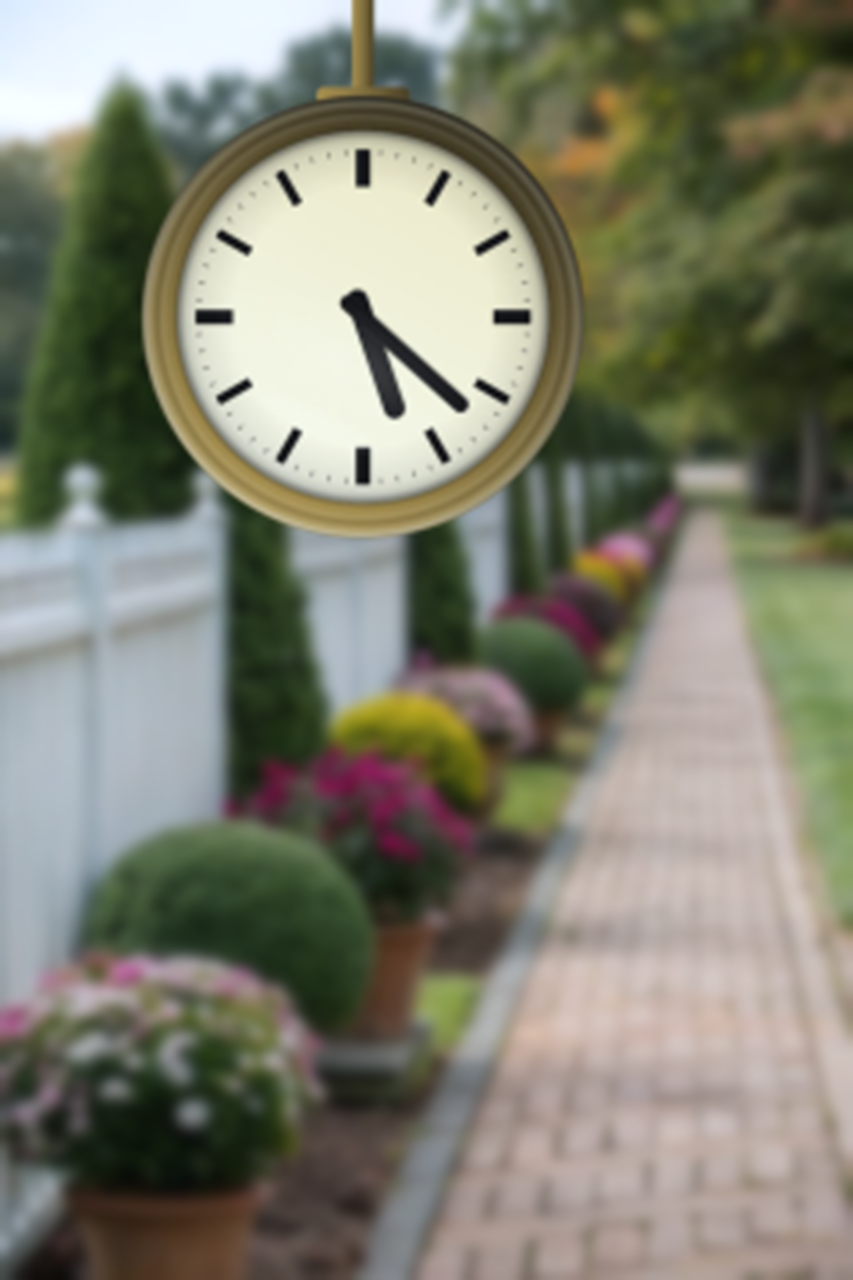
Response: 5:22
